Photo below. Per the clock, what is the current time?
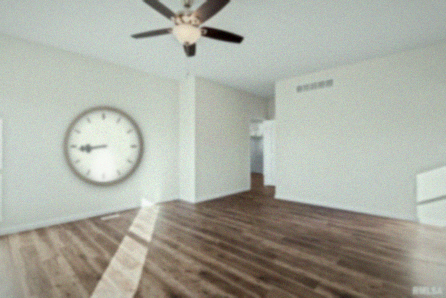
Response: 8:44
